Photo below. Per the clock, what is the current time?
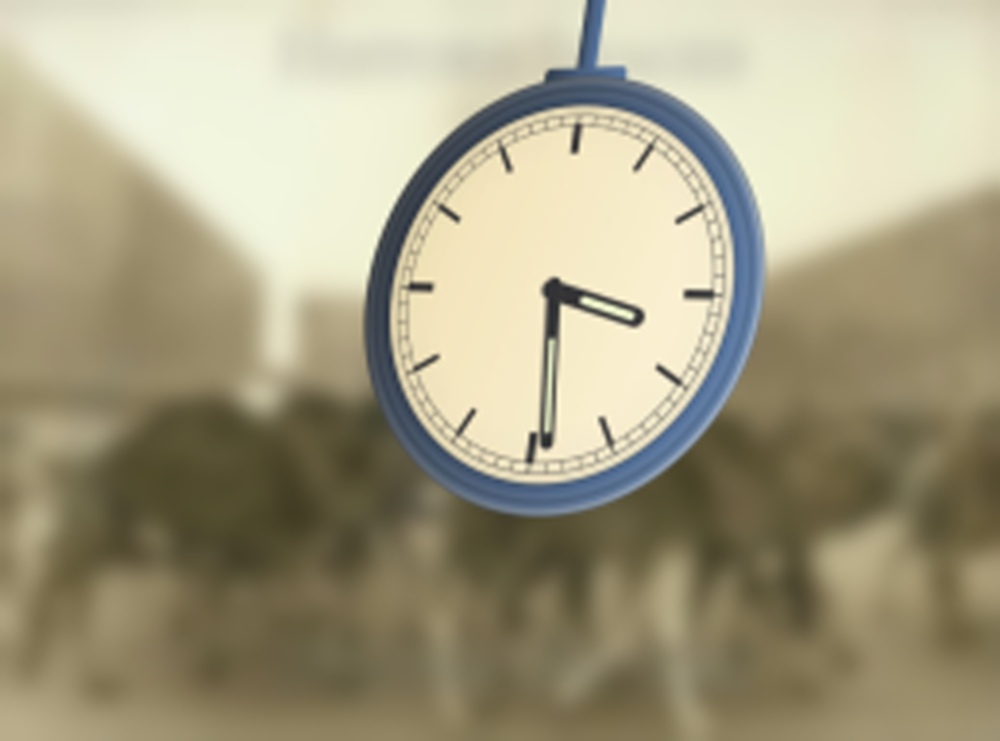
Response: 3:29
